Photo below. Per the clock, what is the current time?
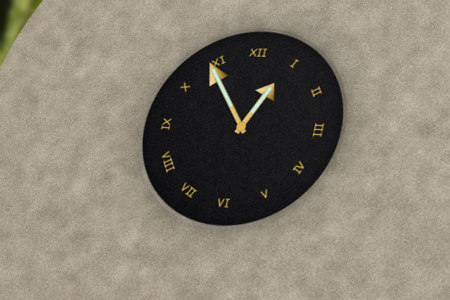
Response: 12:54
